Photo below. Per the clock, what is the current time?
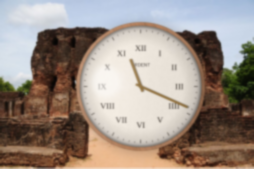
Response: 11:19
